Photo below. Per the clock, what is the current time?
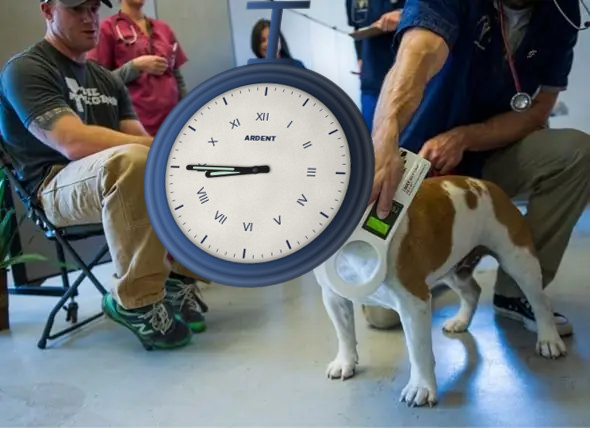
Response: 8:45
